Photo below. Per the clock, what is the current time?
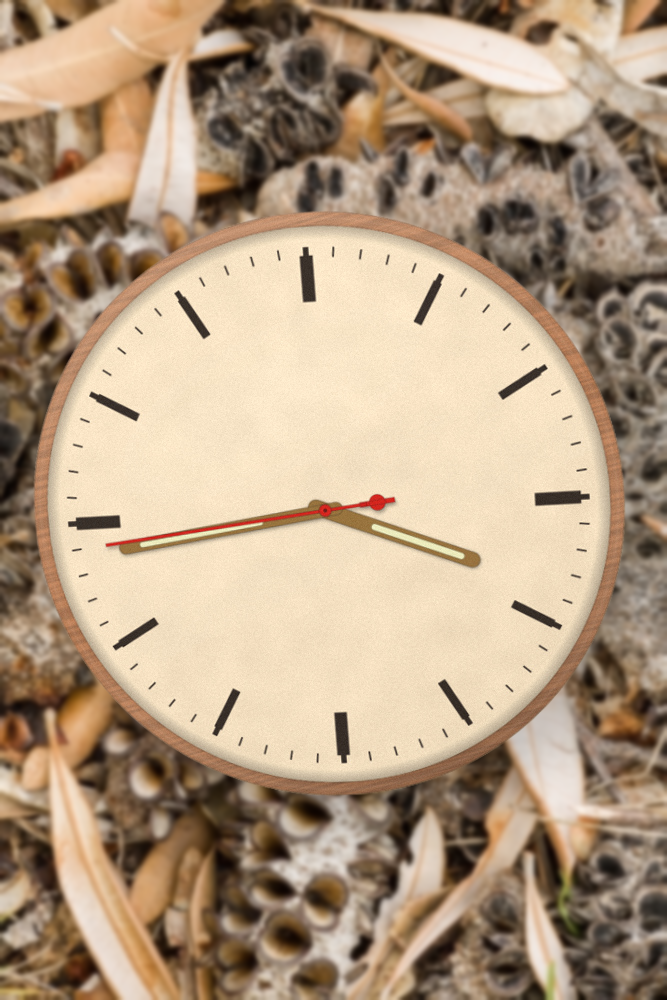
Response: 3:43:44
